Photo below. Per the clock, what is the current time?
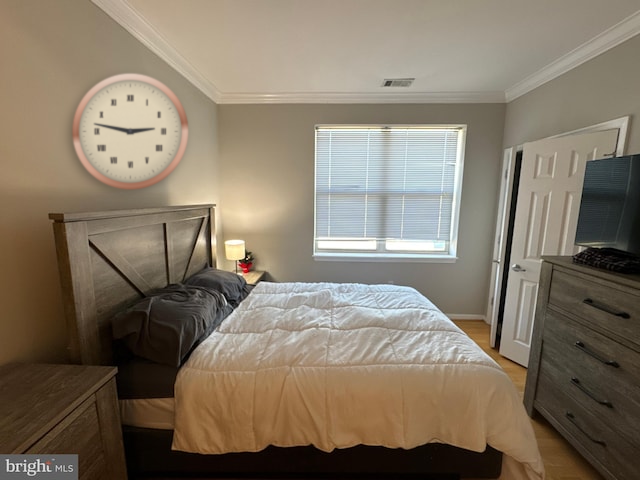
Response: 2:47
